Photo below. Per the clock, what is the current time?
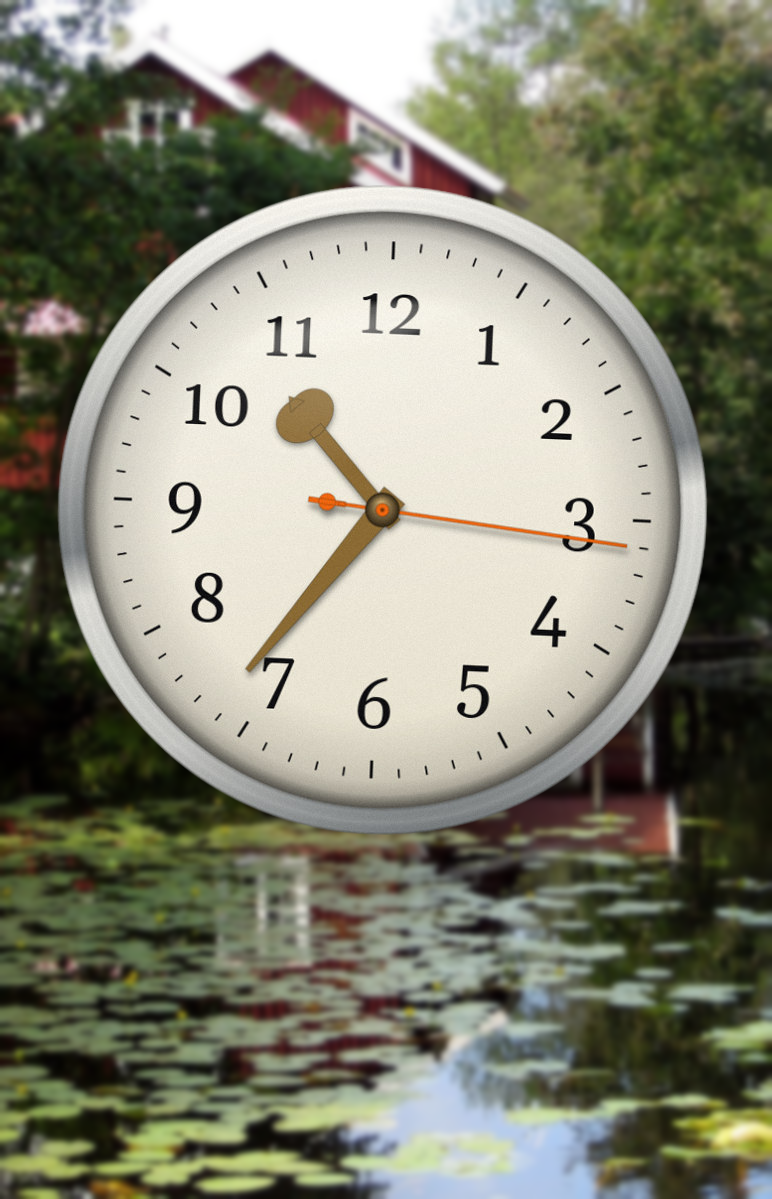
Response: 10:36:16
